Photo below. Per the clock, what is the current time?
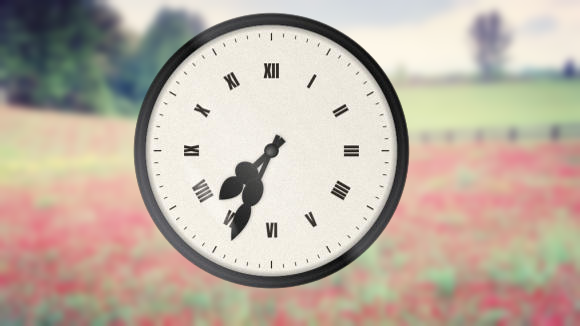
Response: 7:34
